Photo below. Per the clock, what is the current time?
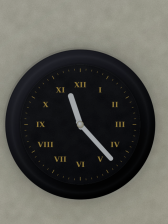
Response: 11:23
